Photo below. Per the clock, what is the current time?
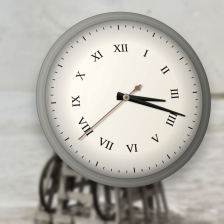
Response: 3:18:39
